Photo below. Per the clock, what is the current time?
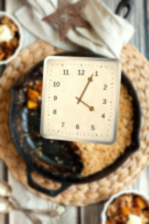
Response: 4:04
